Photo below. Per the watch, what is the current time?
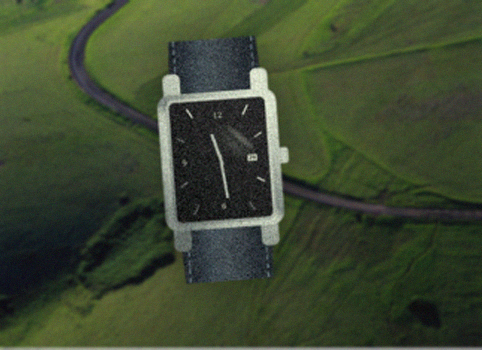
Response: 11:29
